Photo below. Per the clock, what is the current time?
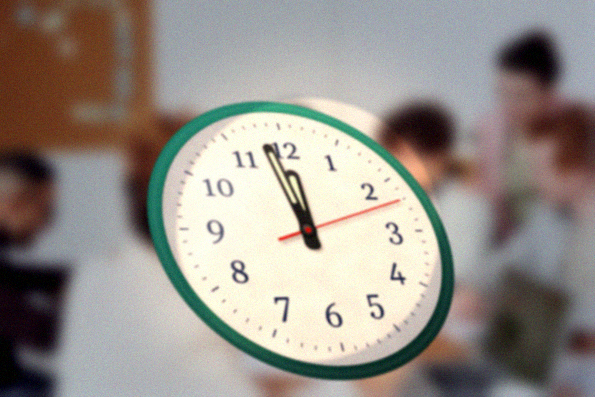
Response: 11:58:12
